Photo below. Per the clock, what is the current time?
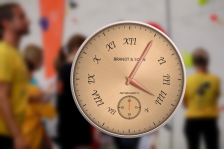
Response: 4:05
